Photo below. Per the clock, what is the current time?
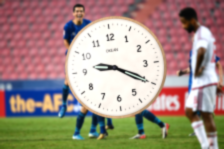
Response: 9:20
